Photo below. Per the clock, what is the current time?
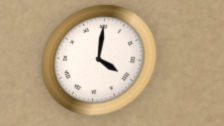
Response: 4:00
